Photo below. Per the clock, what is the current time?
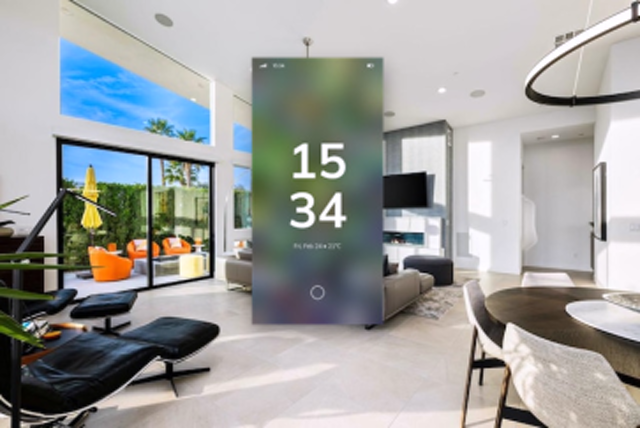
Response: 15:34
